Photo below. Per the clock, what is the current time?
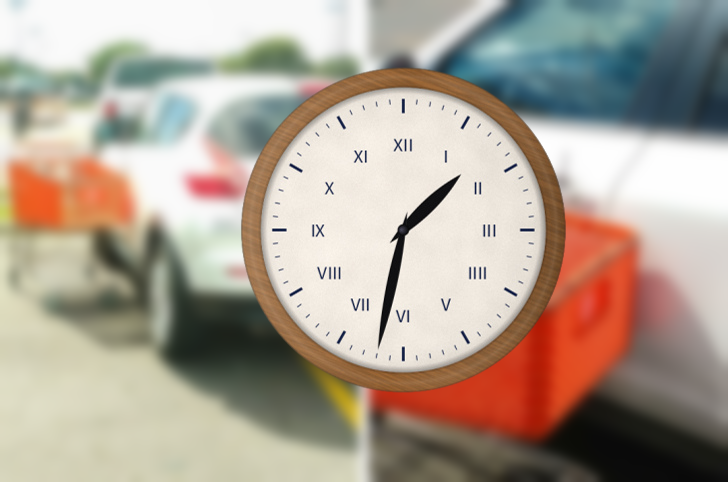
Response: 1:32
